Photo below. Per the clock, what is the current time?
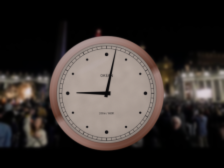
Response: 9:02
